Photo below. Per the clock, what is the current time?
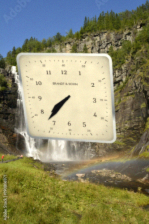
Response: 7:37
